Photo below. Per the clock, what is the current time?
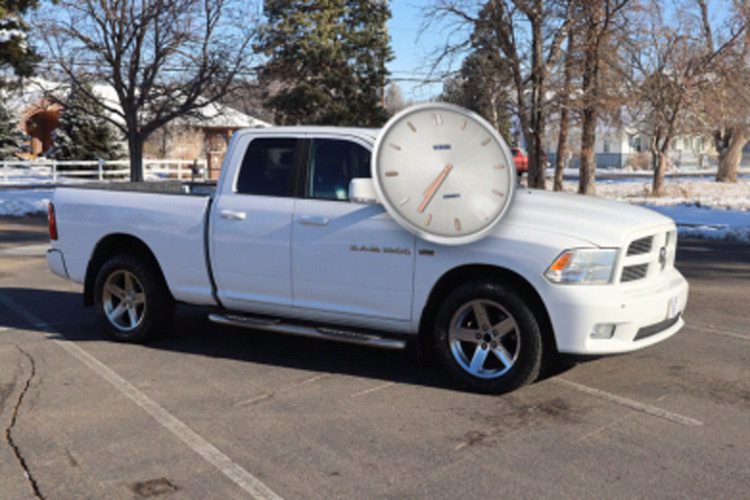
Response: 7:37
